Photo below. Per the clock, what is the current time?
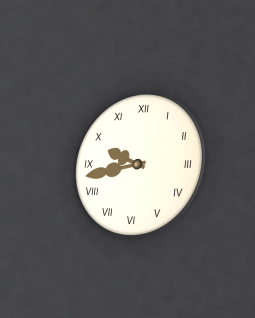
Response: 9:43
